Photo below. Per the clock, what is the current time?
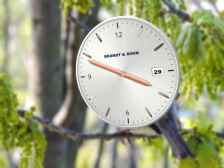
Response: 3:49
